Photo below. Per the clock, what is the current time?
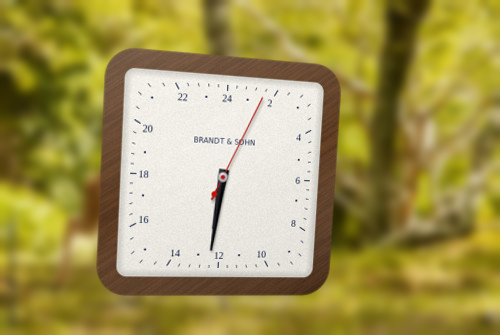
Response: 12:31:04
